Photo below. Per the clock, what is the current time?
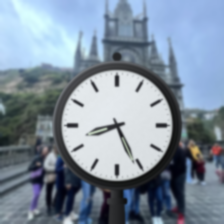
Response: 8:26
